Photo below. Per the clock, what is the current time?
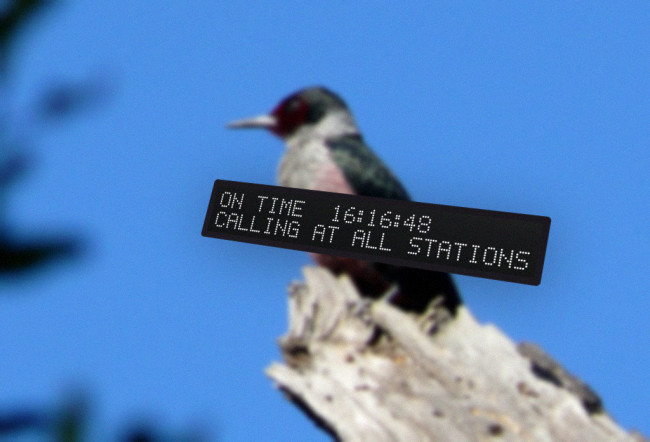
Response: 16:16:48
